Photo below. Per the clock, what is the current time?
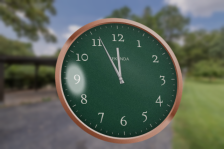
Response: 11:56
